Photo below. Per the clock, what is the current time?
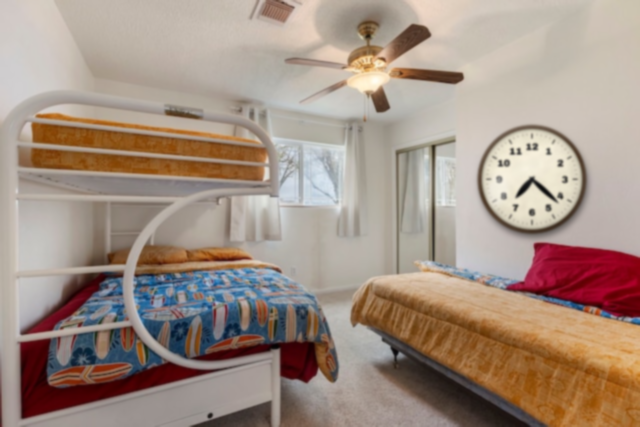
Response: 7:22
